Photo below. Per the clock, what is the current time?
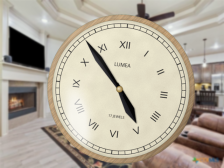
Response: 4:53
